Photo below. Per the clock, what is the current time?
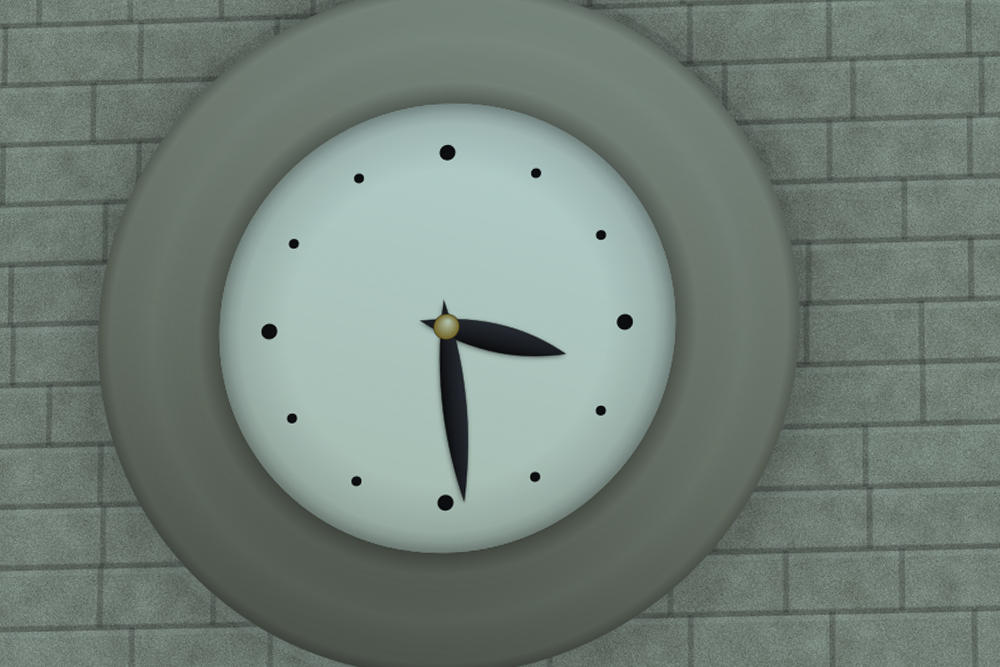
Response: 3:29
